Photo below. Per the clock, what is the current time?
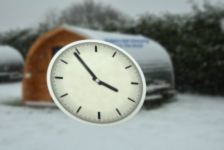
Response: 3:54
